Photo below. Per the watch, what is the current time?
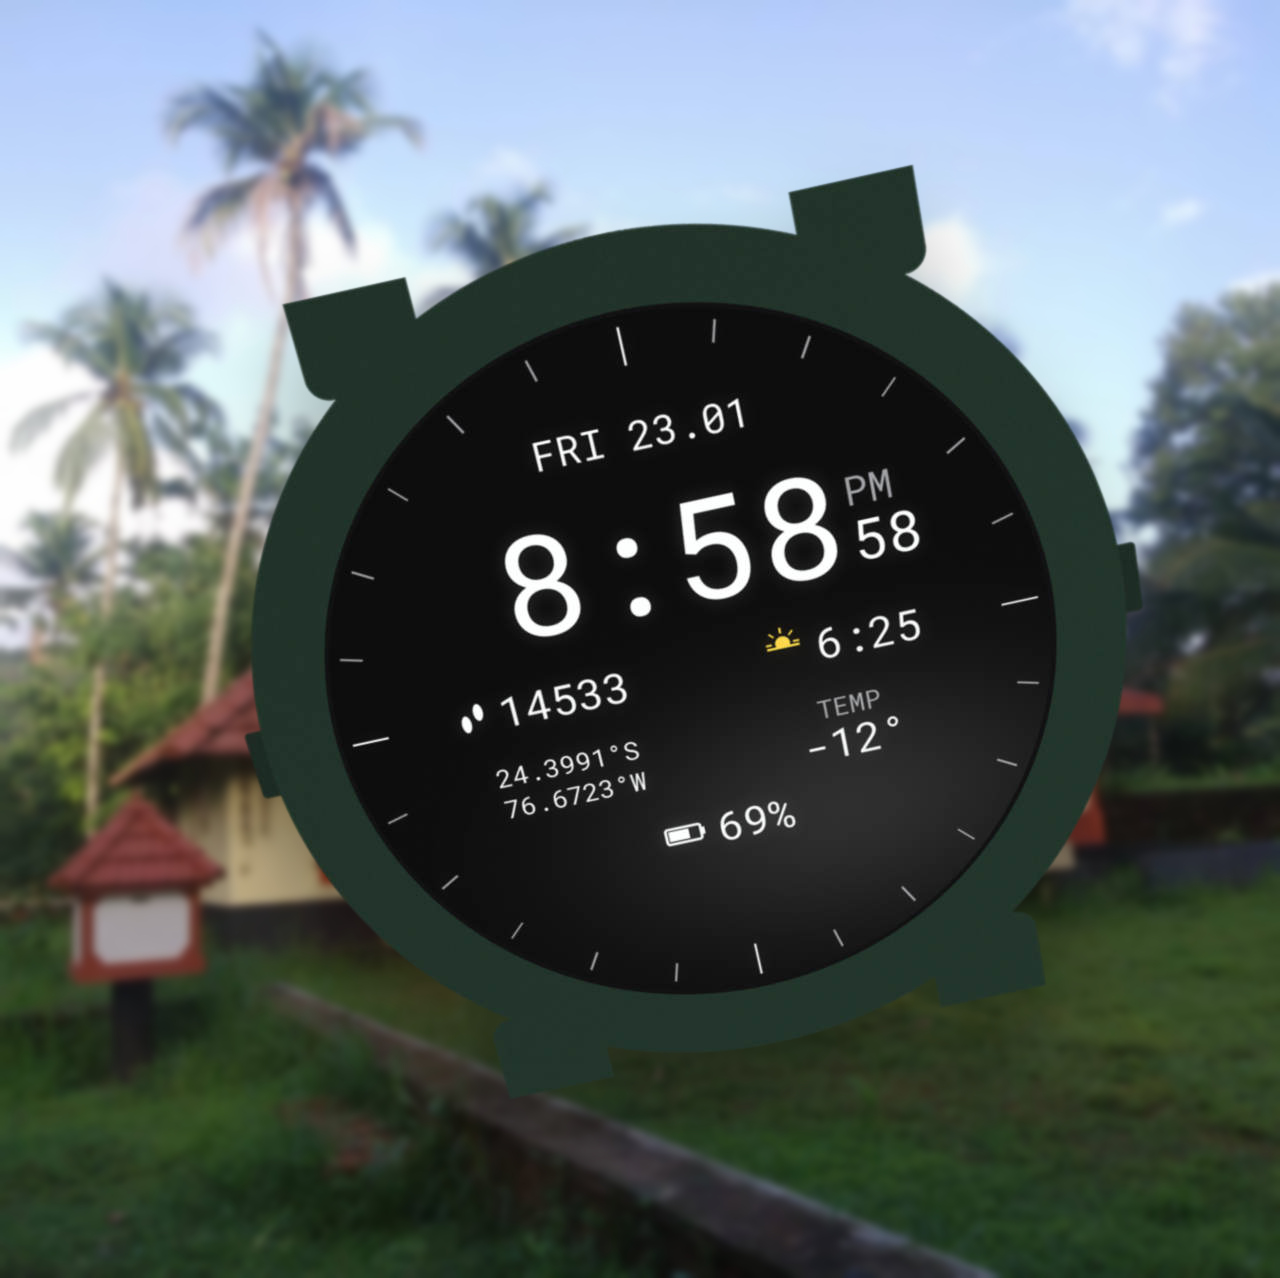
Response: 8:58:58
